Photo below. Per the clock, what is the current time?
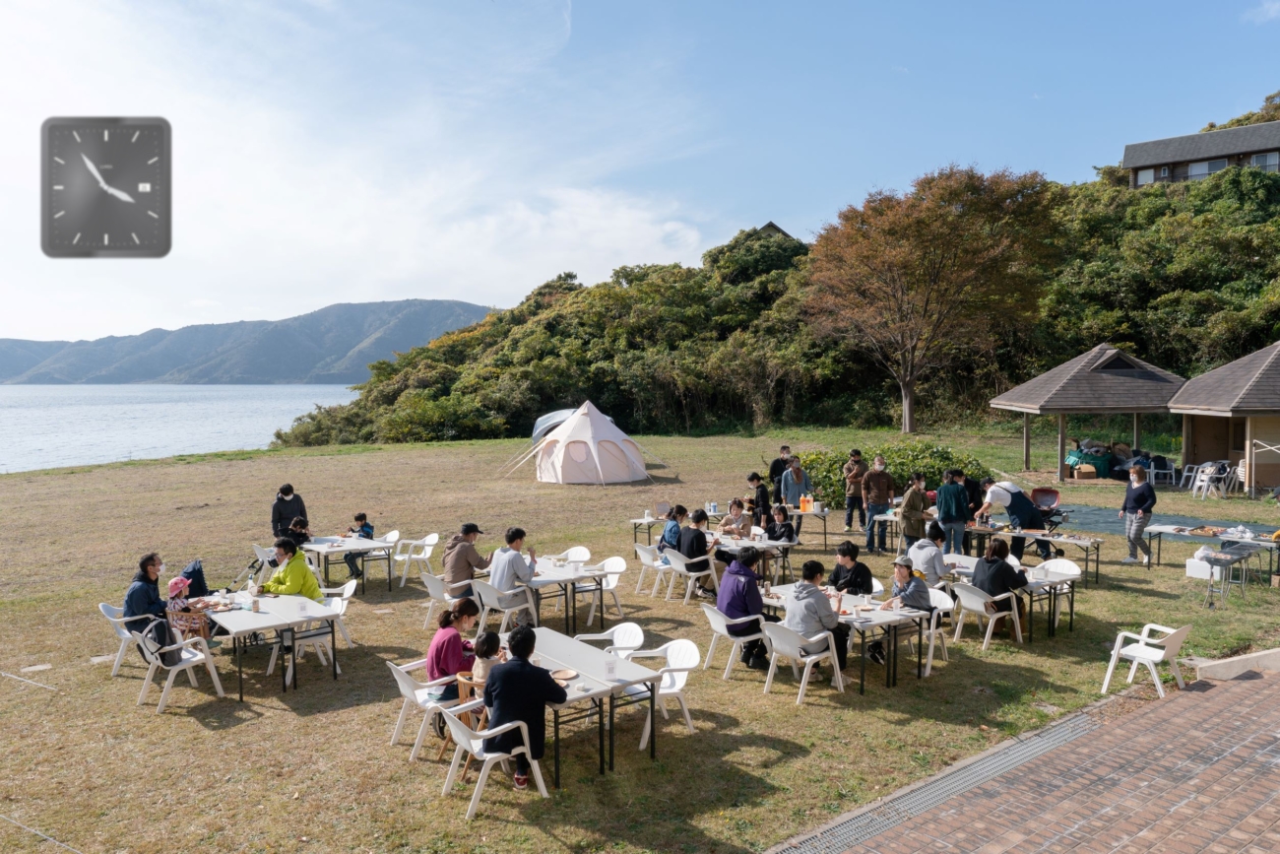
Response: 3:54
